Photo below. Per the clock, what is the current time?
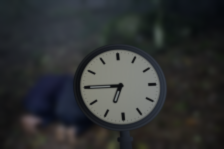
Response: 6:45
